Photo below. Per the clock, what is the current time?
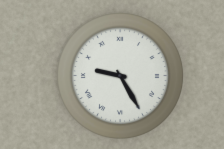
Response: 9:25
